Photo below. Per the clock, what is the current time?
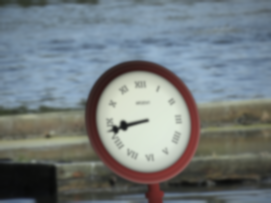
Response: 8:43
